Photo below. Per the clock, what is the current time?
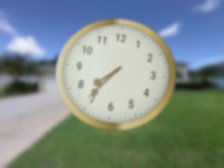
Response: 7:36
